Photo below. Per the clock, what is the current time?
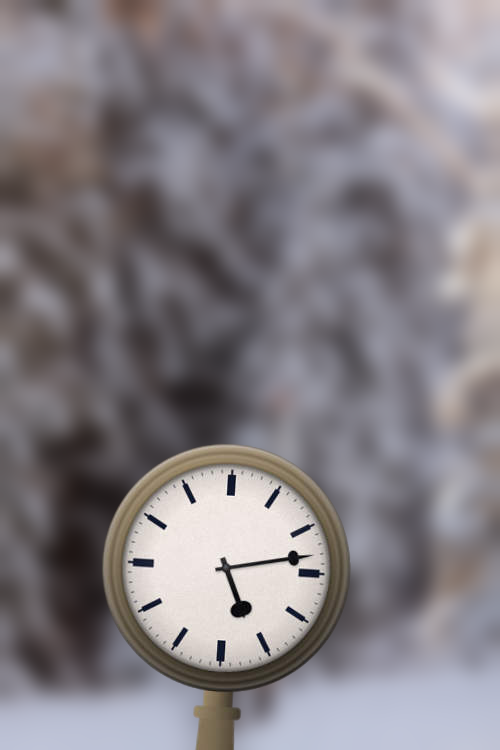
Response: 5:13
